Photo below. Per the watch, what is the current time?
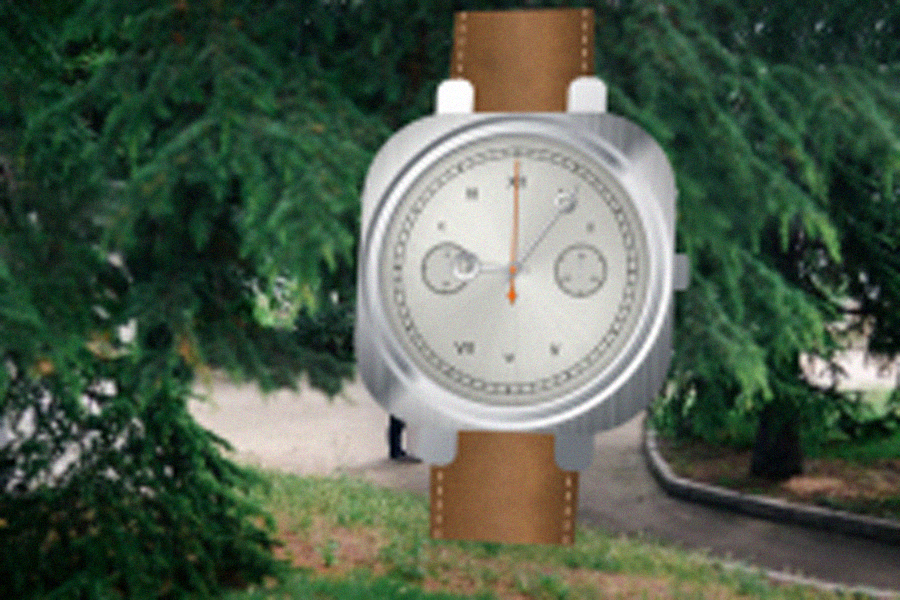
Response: 9:06
